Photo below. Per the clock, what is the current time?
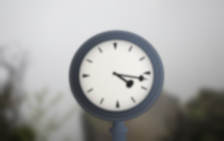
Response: 4:17
